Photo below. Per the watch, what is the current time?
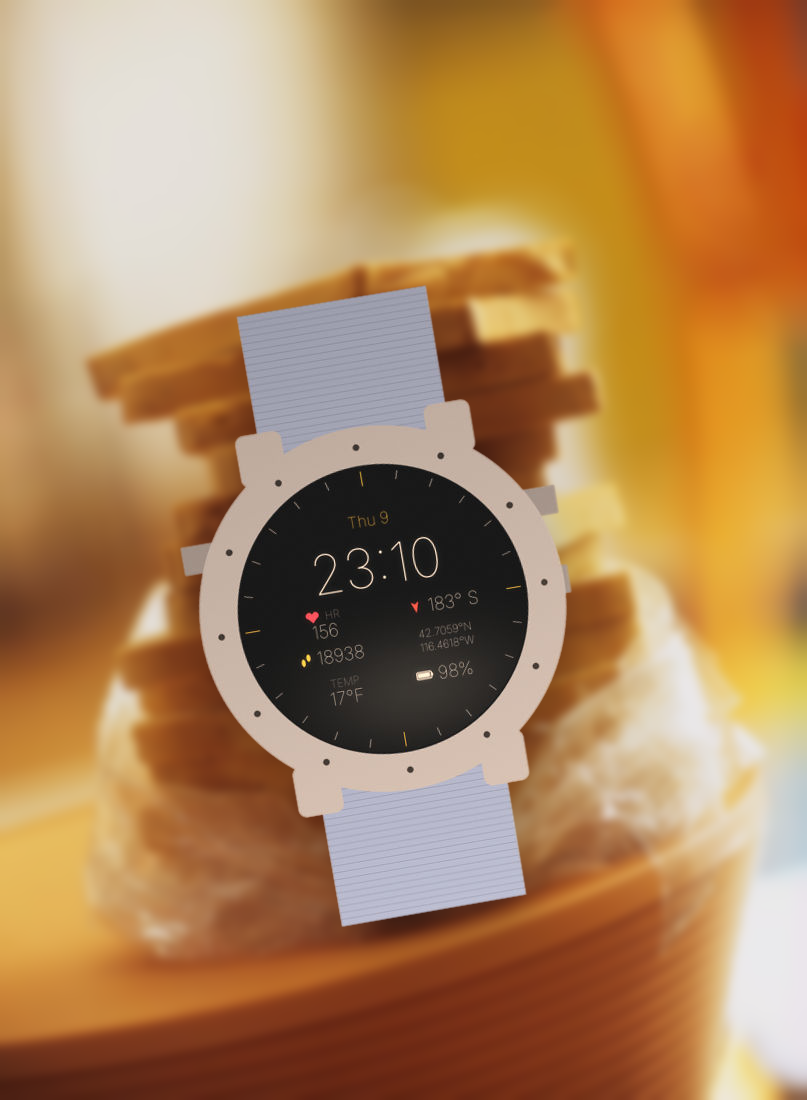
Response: 23:10
